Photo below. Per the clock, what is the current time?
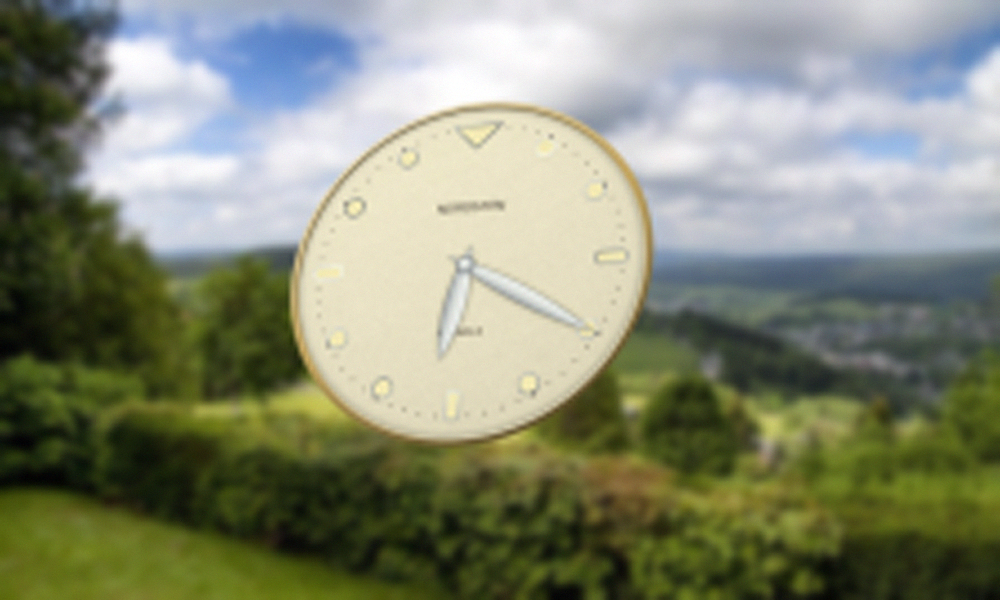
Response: 6:20
